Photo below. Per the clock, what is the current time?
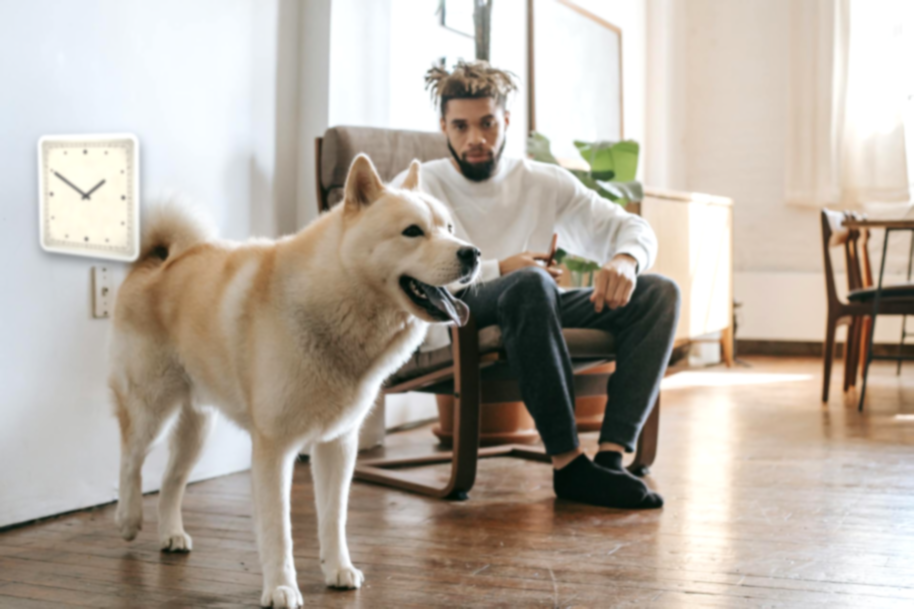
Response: 1:50
